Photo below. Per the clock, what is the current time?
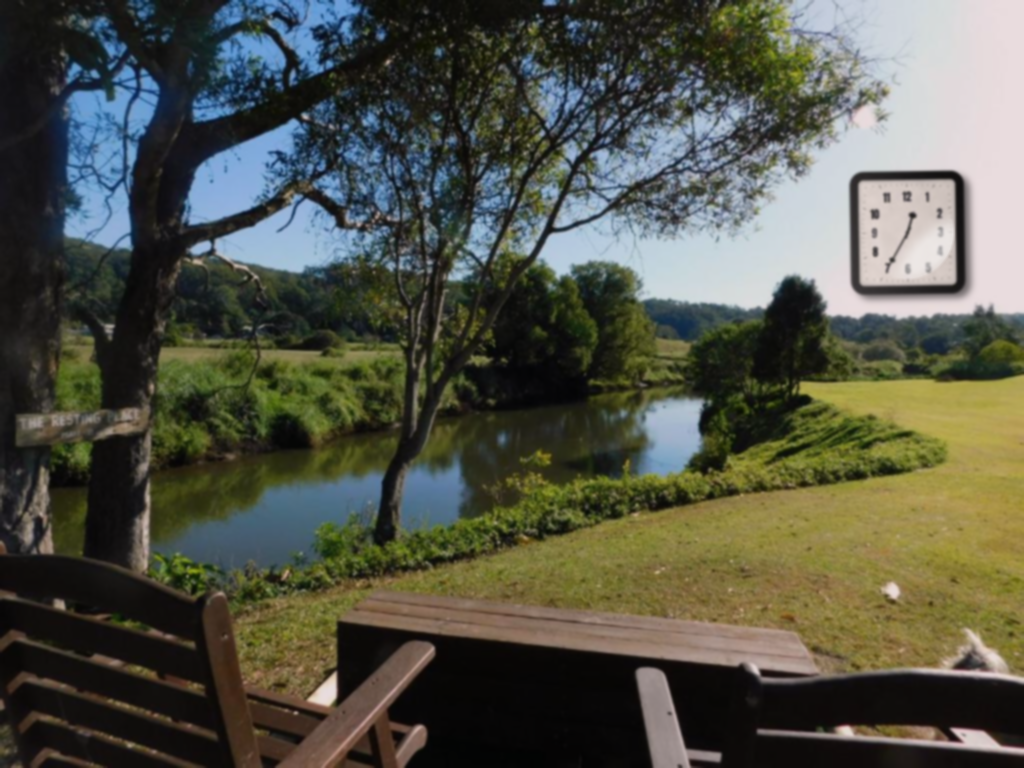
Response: 12:35
